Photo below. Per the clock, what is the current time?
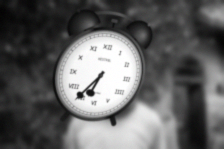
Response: 6:36
